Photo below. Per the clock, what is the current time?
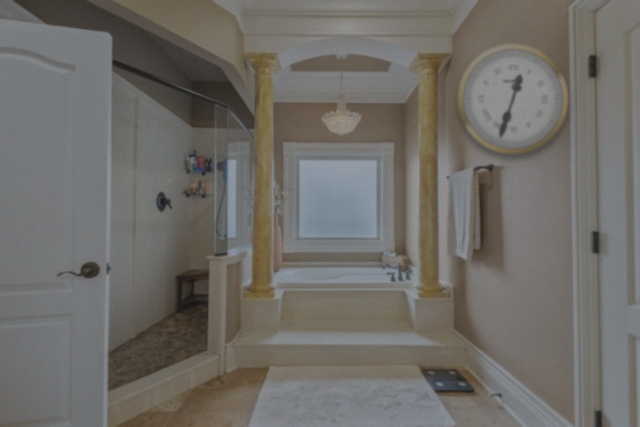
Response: 12:33
